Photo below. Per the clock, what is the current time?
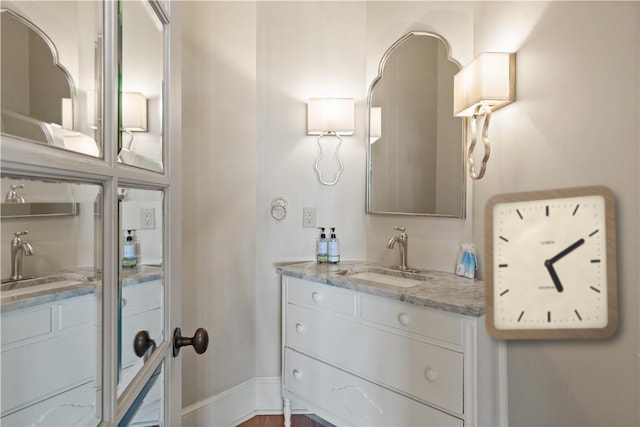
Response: 5:10
